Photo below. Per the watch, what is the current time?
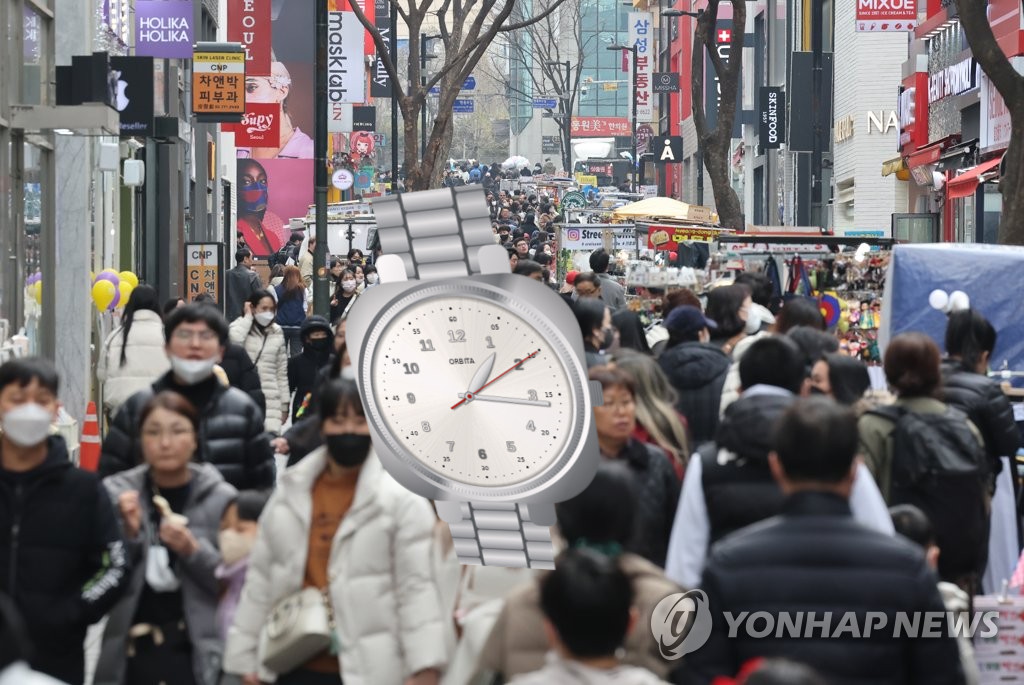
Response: 1:16:10
